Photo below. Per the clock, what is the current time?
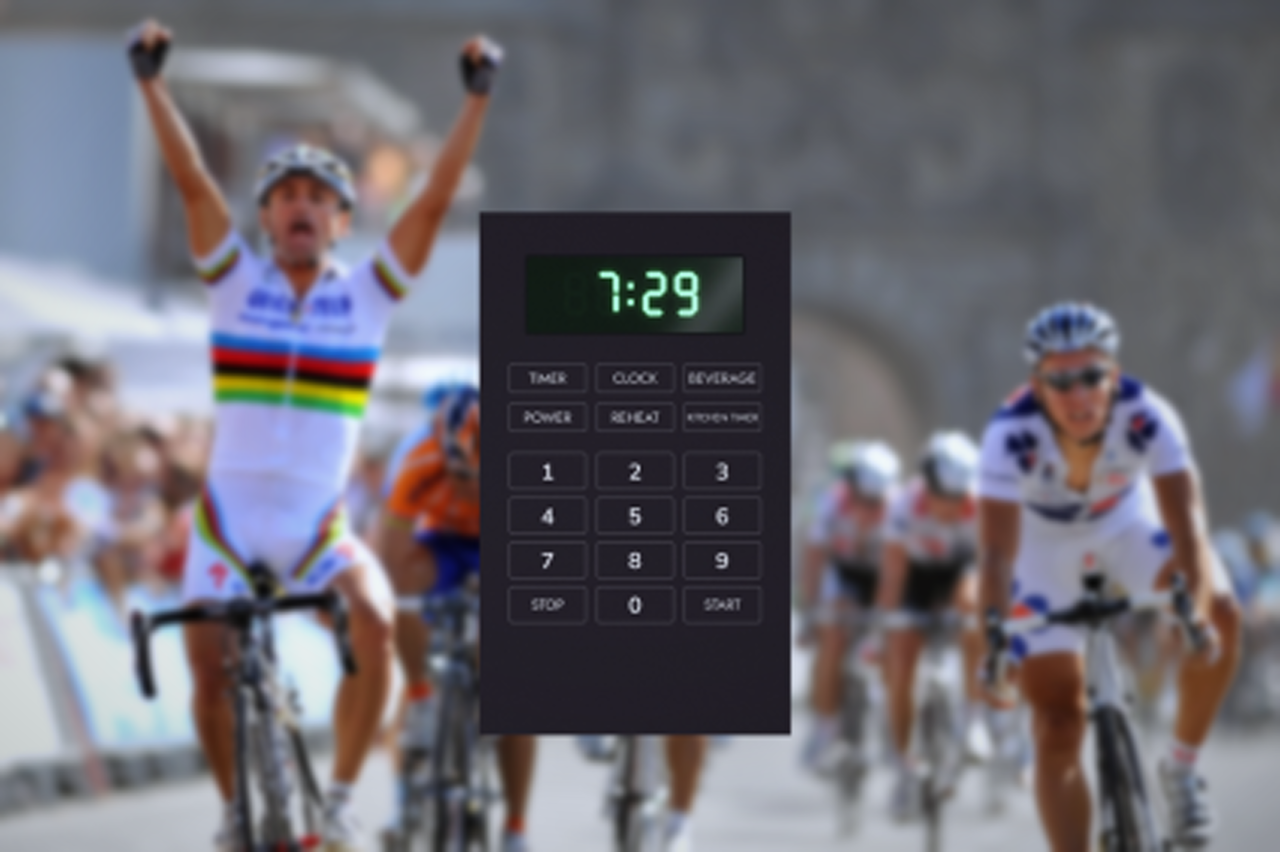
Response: 7:29
